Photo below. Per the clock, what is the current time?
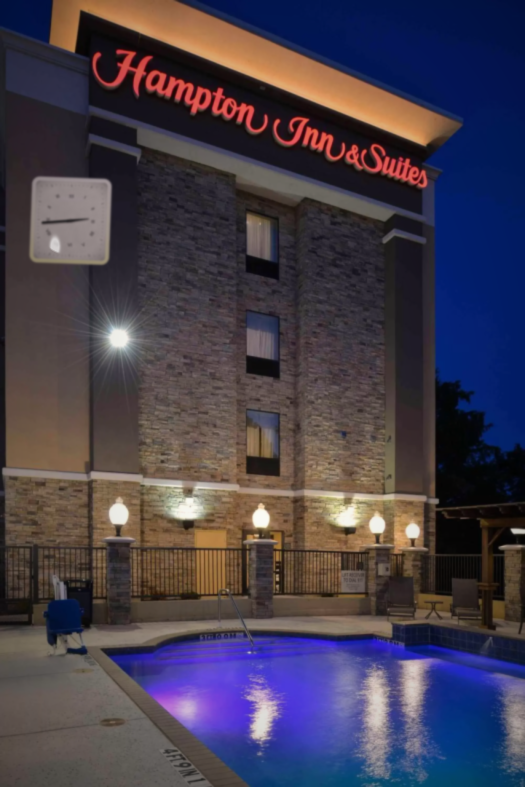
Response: 2:44
